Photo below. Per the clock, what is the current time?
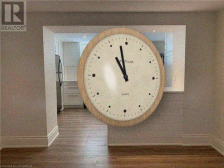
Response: 10:58
